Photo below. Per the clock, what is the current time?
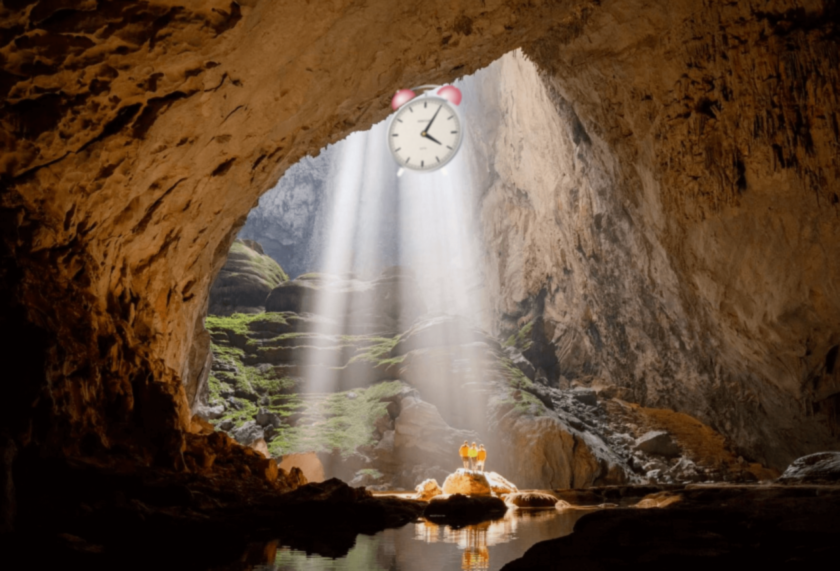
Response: 4:05
